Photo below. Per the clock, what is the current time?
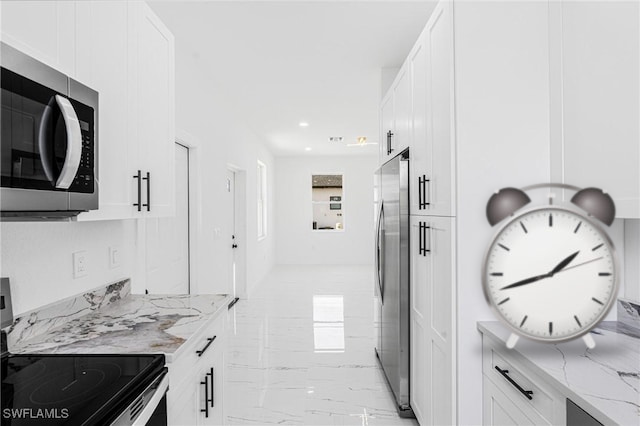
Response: 1:42:12
